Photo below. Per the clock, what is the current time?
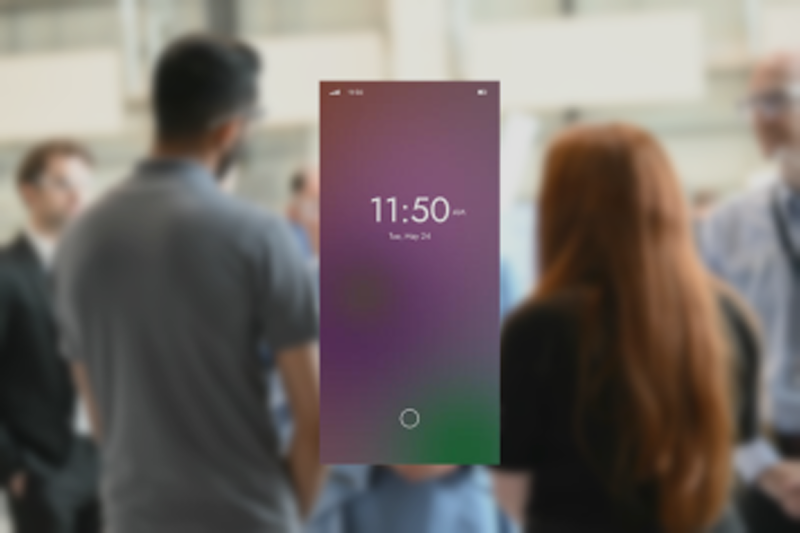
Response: 11:50
